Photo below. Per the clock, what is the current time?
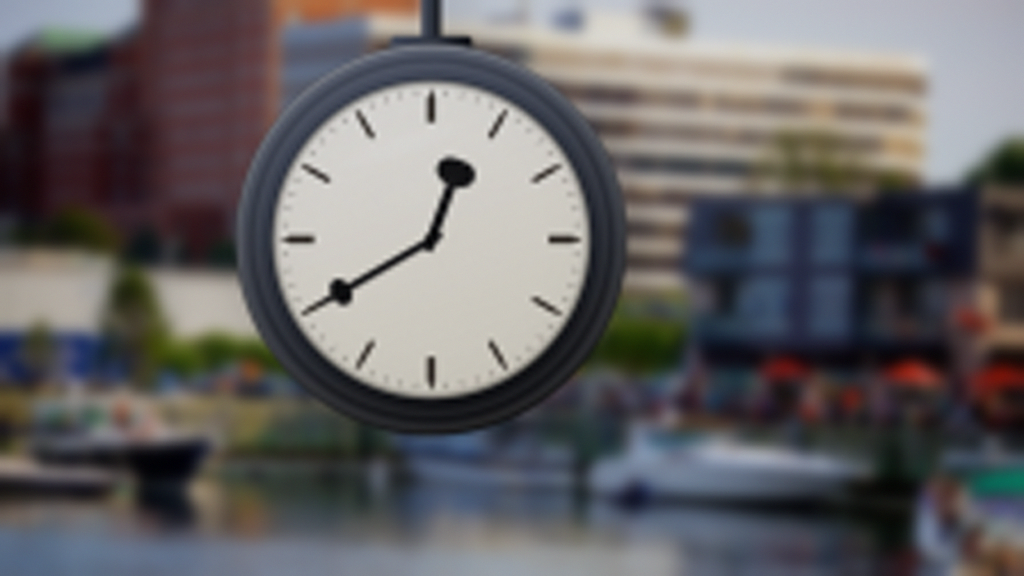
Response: 12:40
